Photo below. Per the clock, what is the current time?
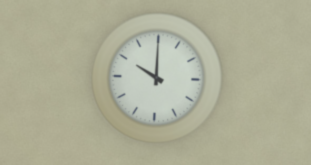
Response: 10:00
